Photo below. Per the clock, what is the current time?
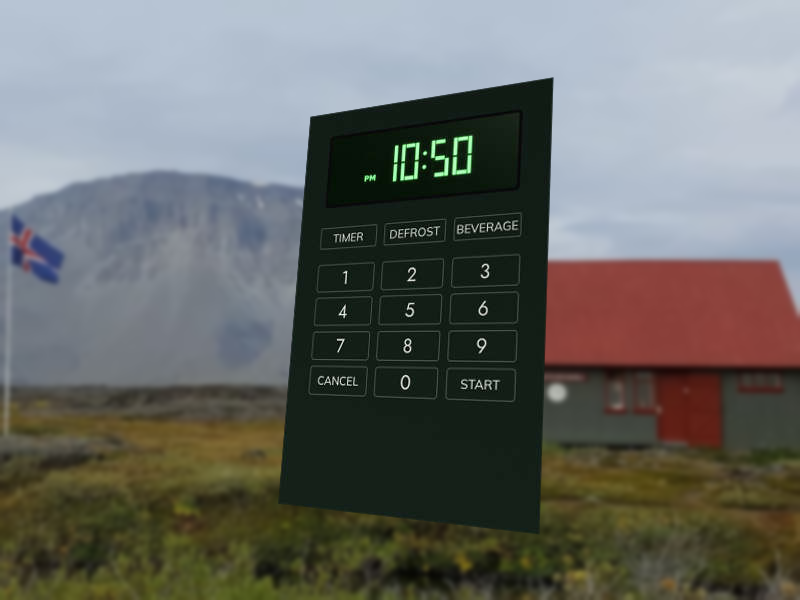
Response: 10:50
